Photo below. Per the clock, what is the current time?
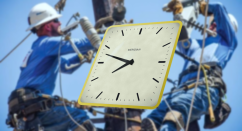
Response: 7:48
